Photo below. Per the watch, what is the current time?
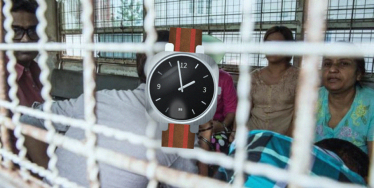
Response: 1:58
